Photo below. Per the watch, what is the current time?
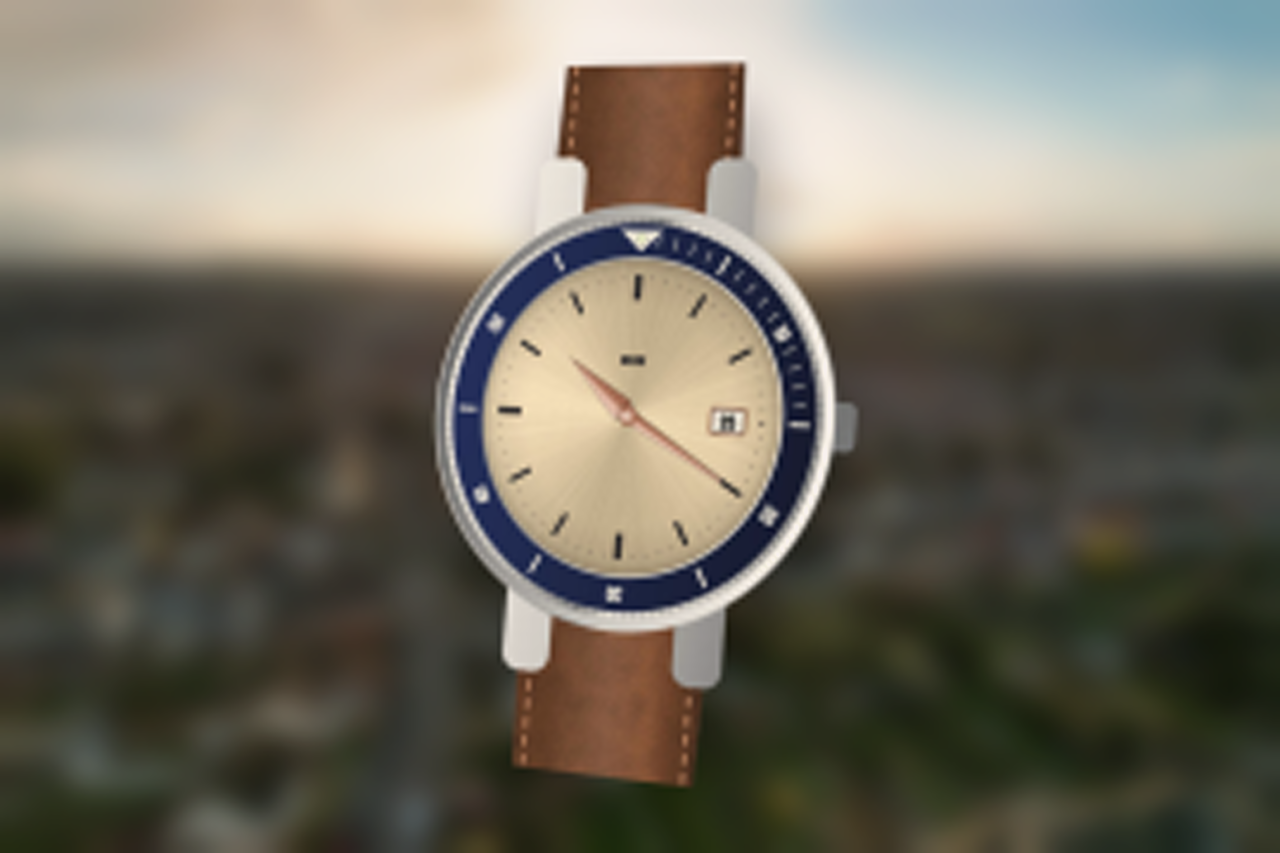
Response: 10:20
